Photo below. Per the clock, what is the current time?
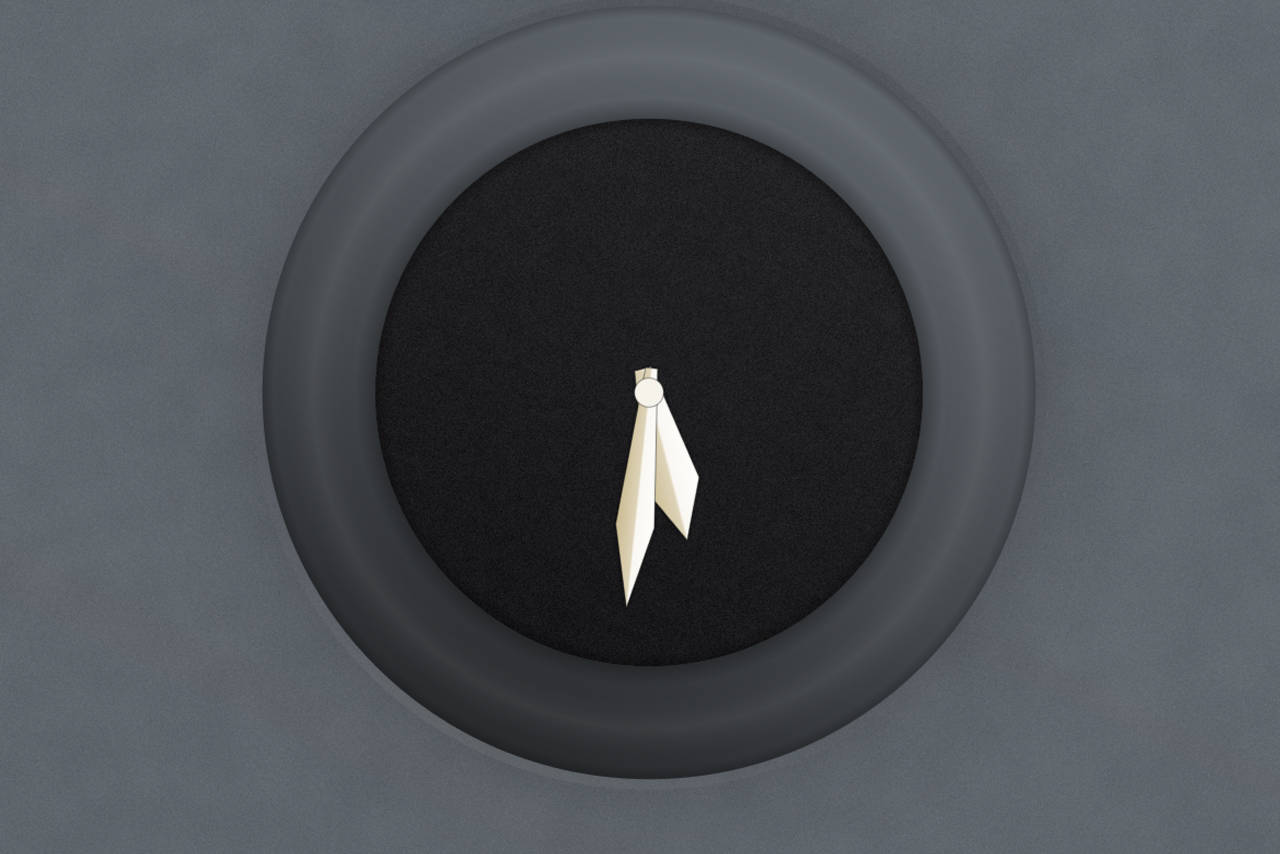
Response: 5:31
